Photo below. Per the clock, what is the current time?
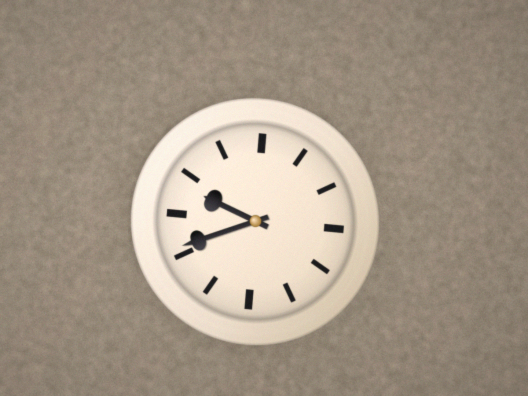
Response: 9:41
